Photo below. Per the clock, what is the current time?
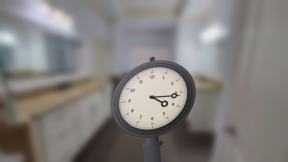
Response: 4:16
